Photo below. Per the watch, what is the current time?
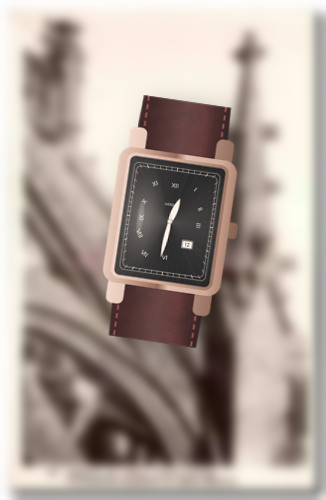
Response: 12:31
